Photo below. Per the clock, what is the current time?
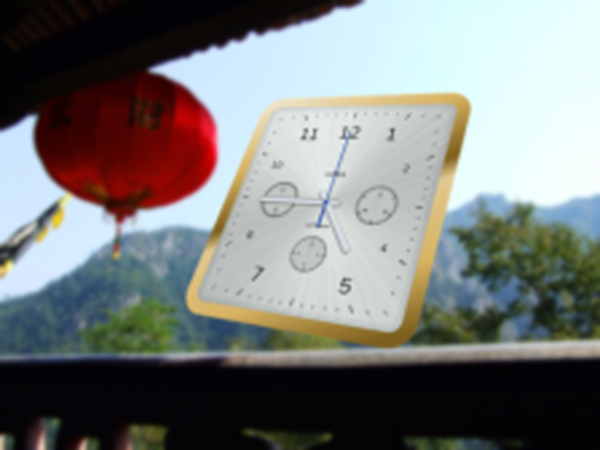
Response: 4:45
